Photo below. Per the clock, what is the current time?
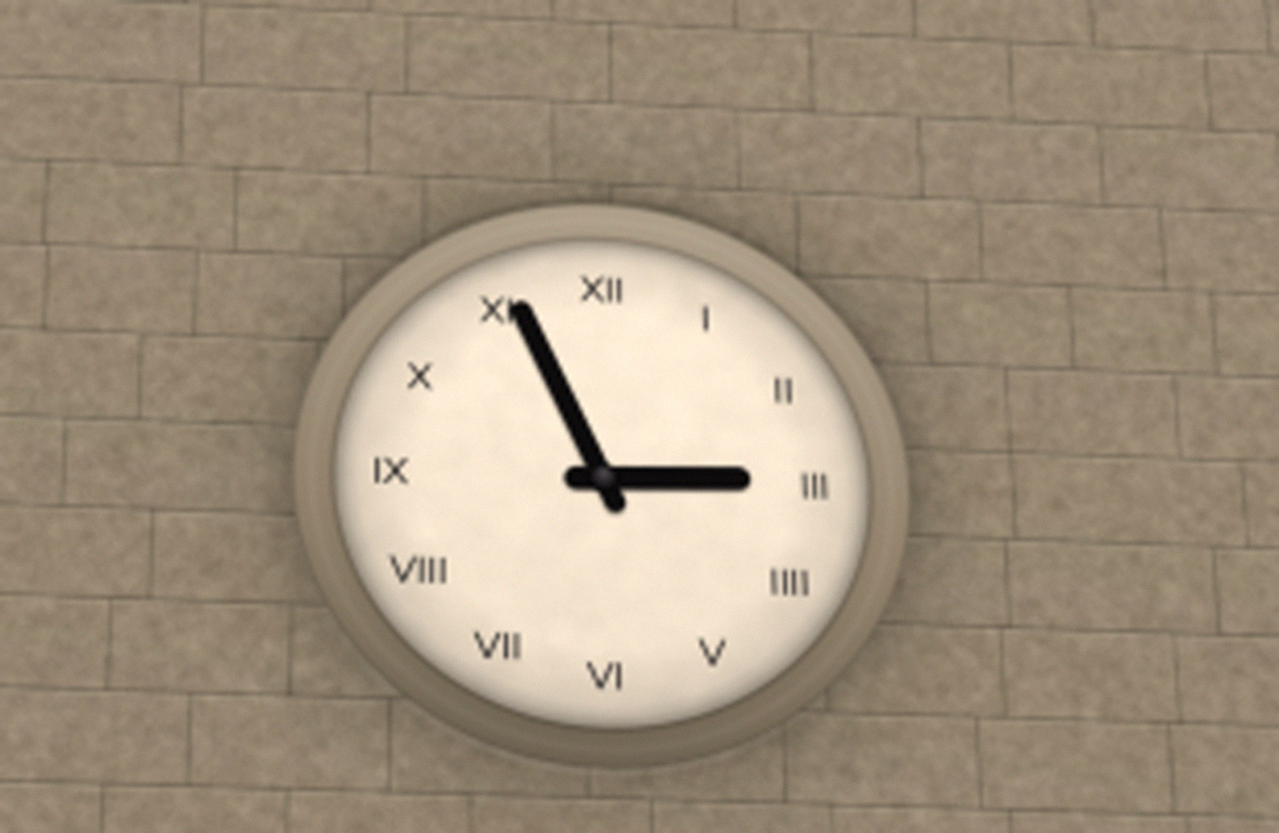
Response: 2:56
